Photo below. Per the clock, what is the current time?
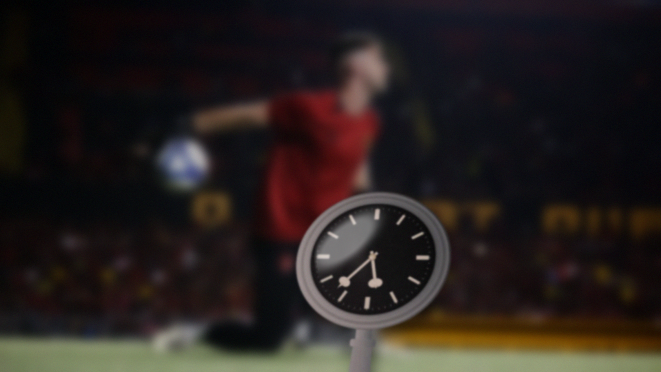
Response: 5:37
